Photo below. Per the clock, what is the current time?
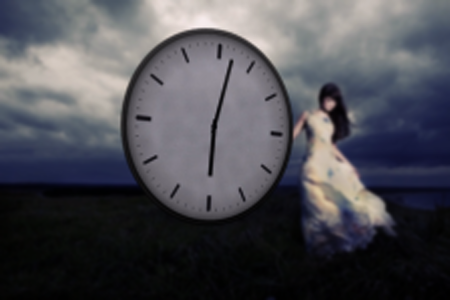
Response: 6:02
